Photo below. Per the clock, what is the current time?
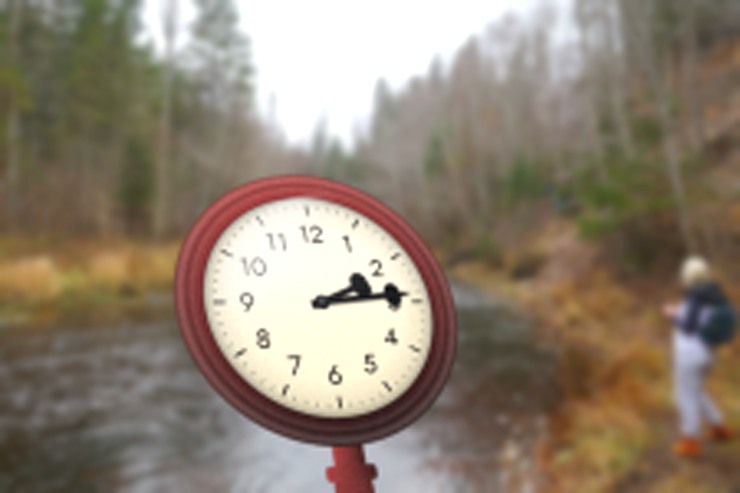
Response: 2:14
